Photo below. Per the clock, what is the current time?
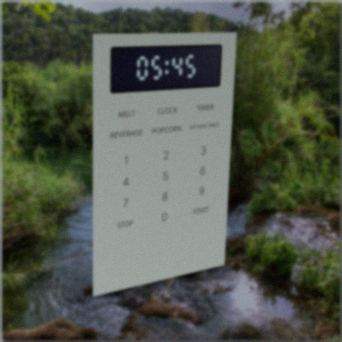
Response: 5:45
